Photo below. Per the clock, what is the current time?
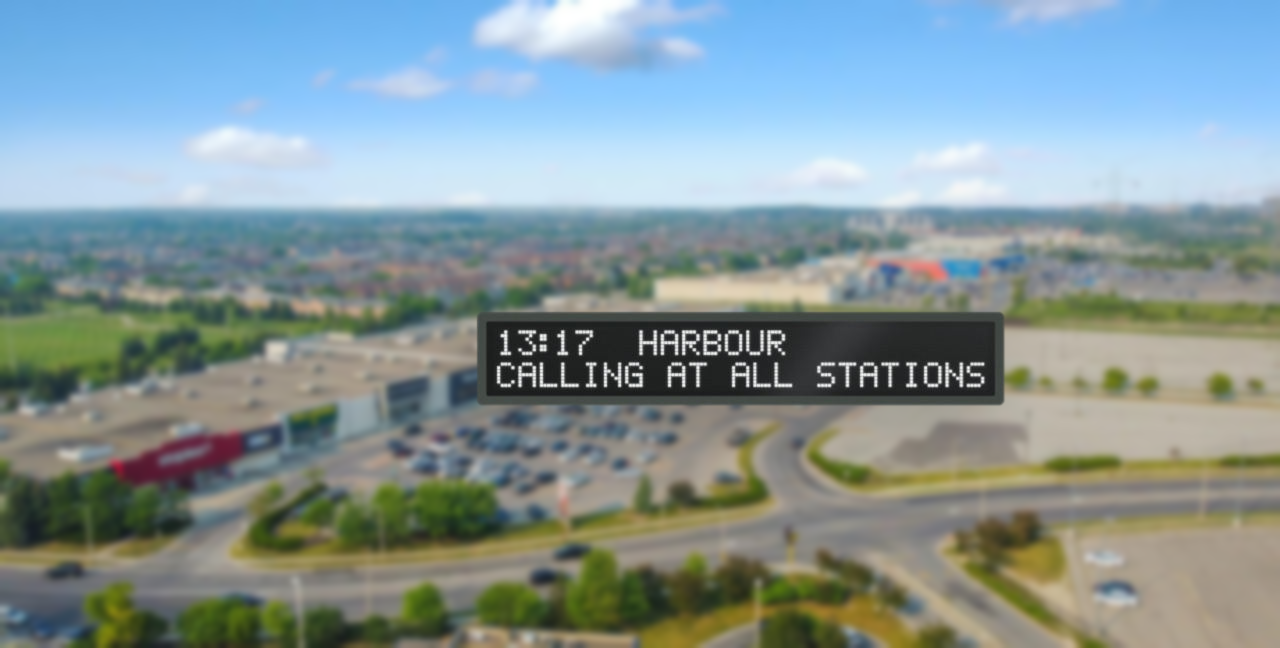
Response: 13:17
